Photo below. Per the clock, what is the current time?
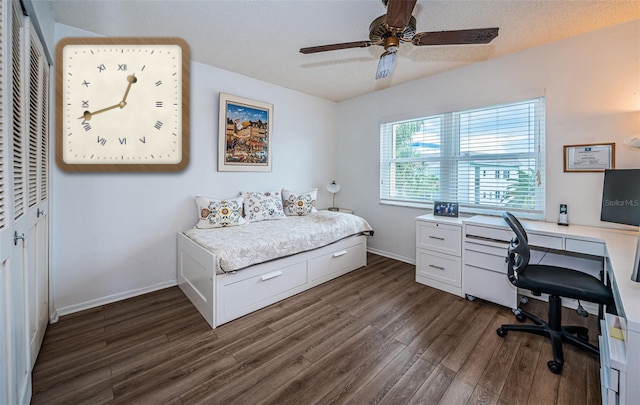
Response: 12:42
